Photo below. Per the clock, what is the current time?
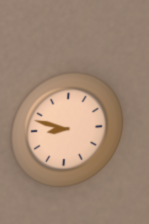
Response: 8:48
